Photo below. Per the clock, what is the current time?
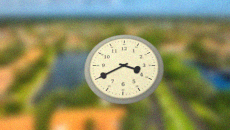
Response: 3:40
